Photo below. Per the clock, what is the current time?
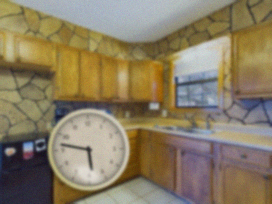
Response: 5:47
